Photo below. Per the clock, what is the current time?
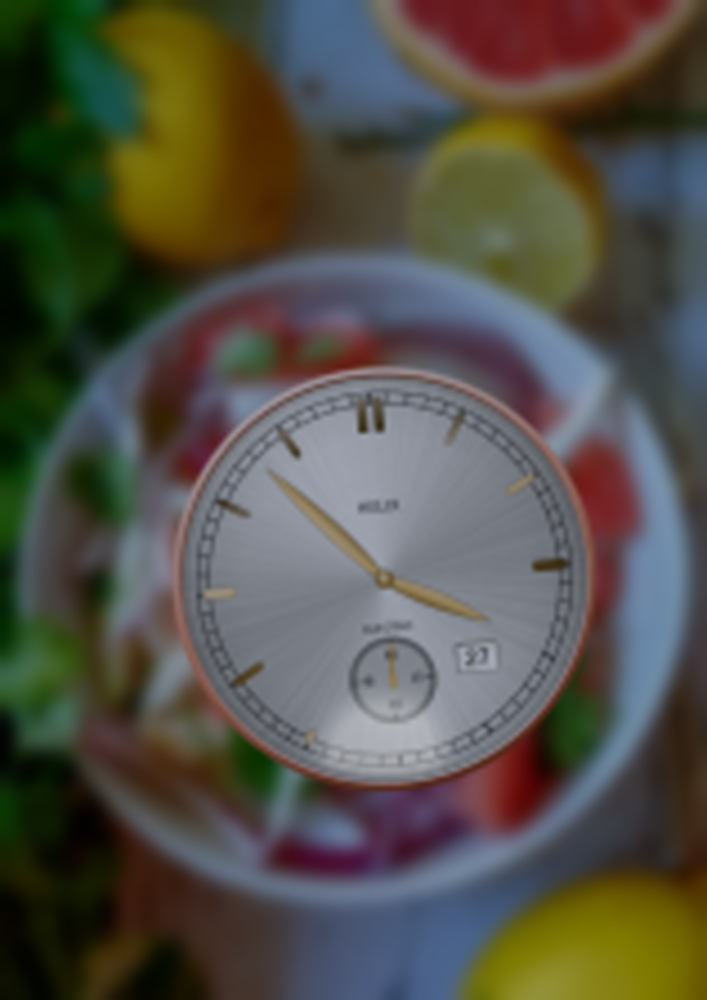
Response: 3:53
